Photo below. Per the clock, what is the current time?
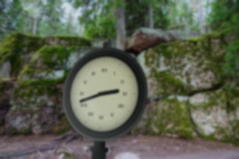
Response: 2:42
